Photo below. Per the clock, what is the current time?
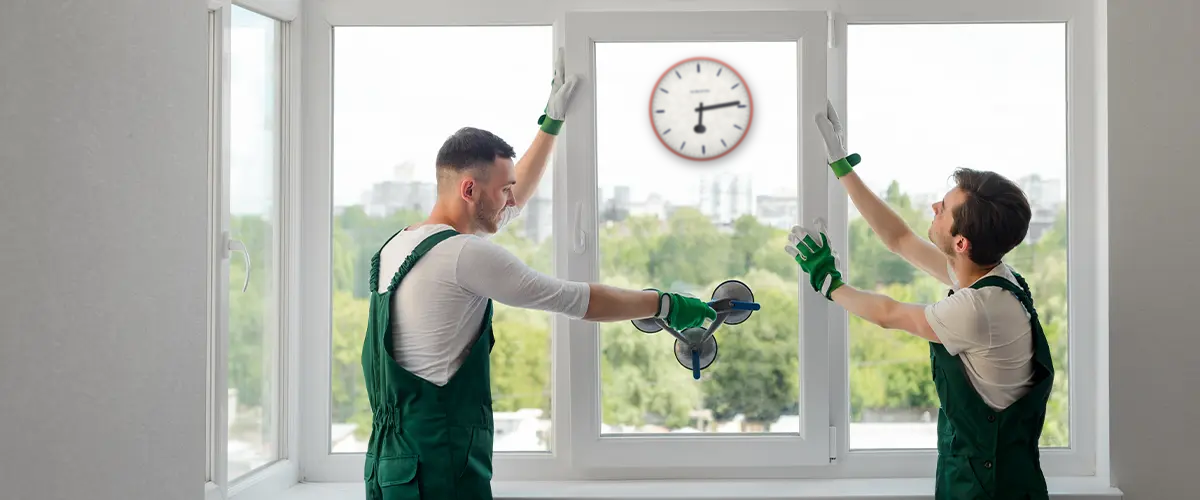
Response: 6:14
